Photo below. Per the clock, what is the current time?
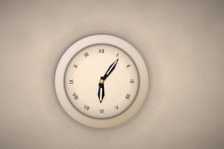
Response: 6:06
